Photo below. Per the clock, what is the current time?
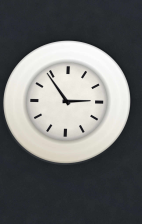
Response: 2:54
